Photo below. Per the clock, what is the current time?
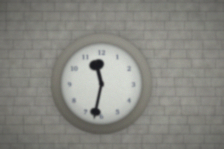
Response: 11:32
